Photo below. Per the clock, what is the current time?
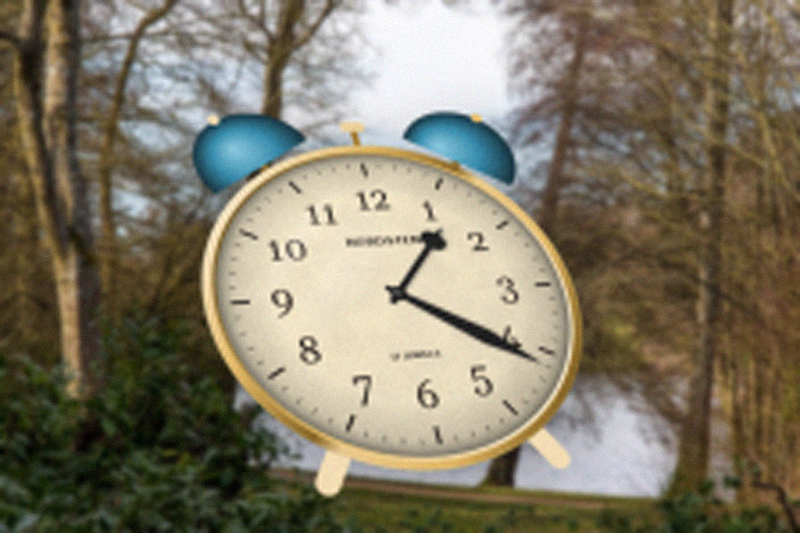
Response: 1:21
